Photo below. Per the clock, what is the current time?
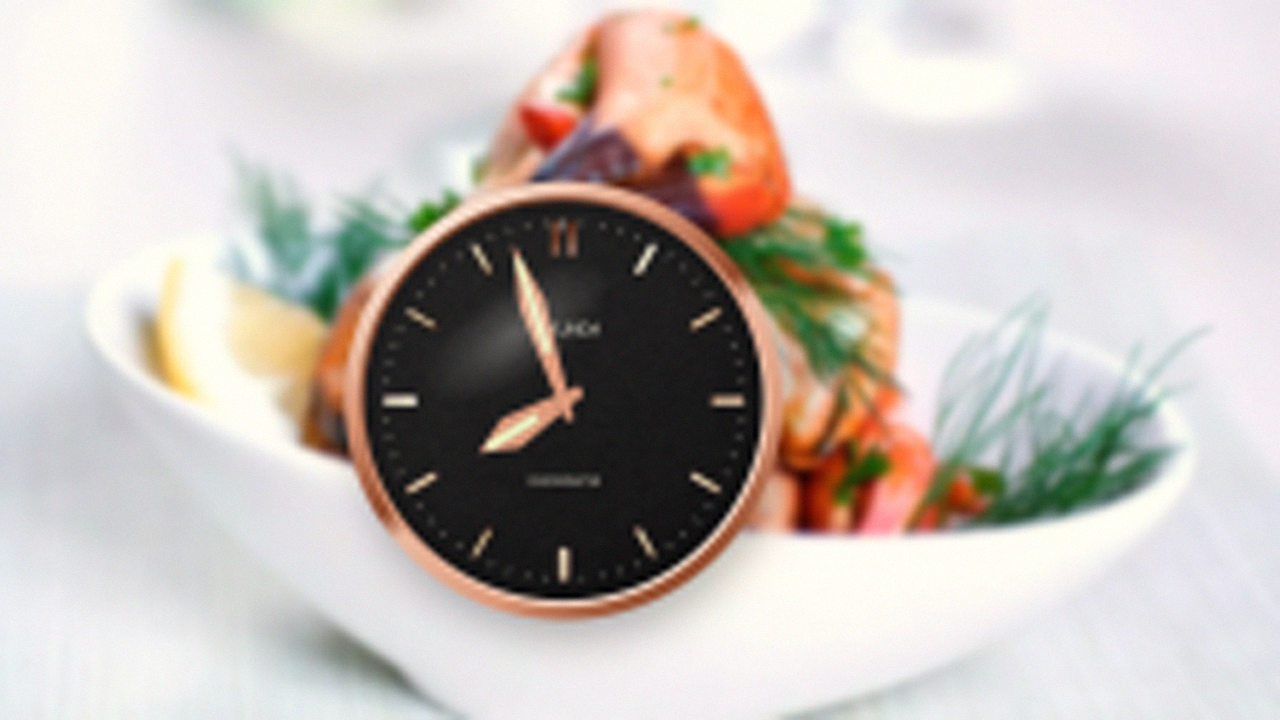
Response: 7:57
